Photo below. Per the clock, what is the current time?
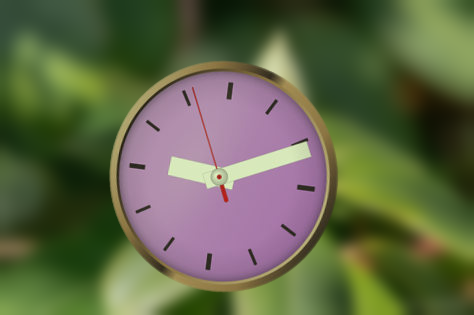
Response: 9:10:56
